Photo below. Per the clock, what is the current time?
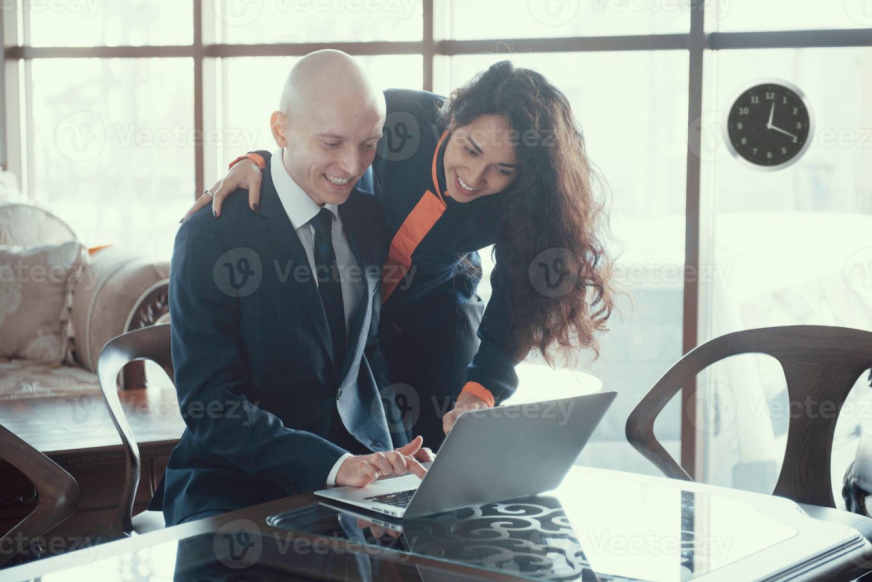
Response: 12:19
